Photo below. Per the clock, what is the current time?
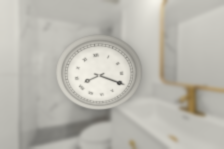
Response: 8:20
